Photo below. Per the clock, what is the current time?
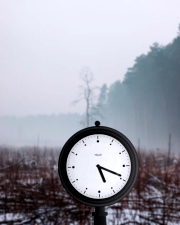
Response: 5:19
